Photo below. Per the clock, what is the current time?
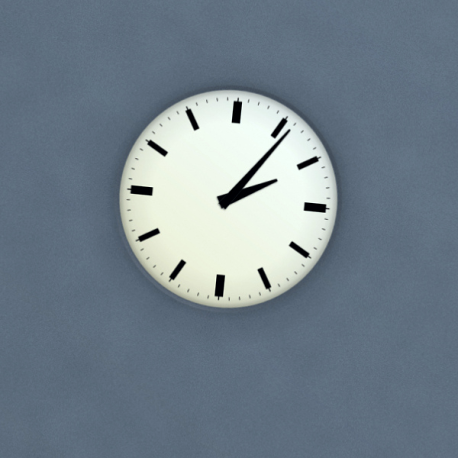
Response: 2:06
